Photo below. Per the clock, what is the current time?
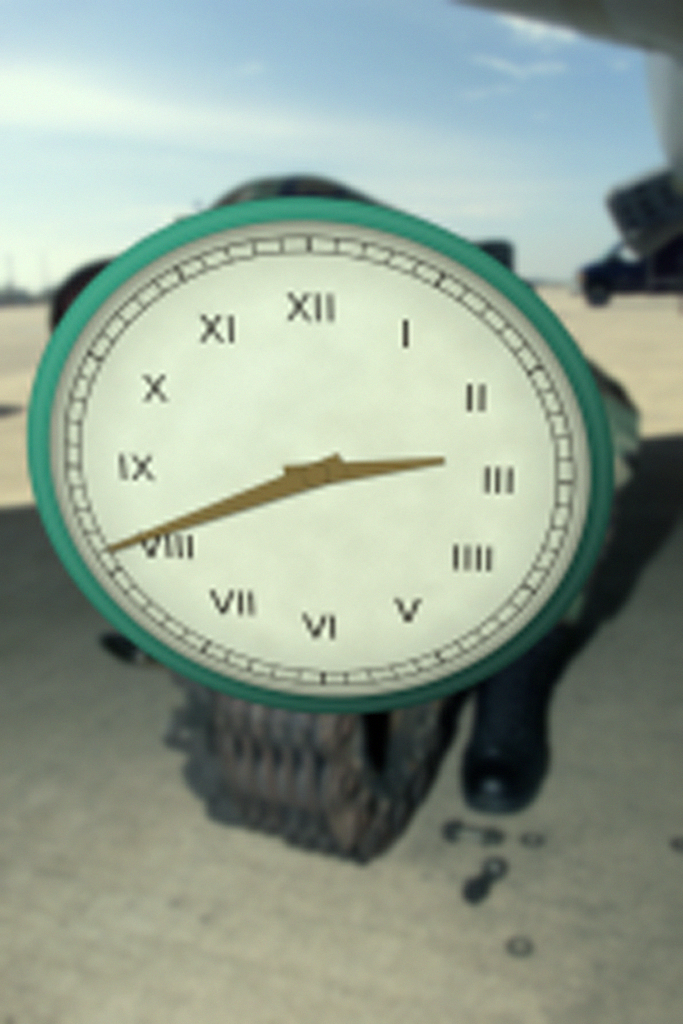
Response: 2:41
